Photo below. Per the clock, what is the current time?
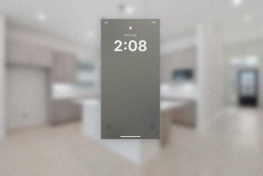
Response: 2:08
